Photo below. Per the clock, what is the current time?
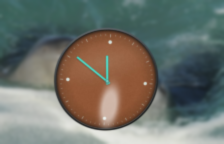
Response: 11:51
